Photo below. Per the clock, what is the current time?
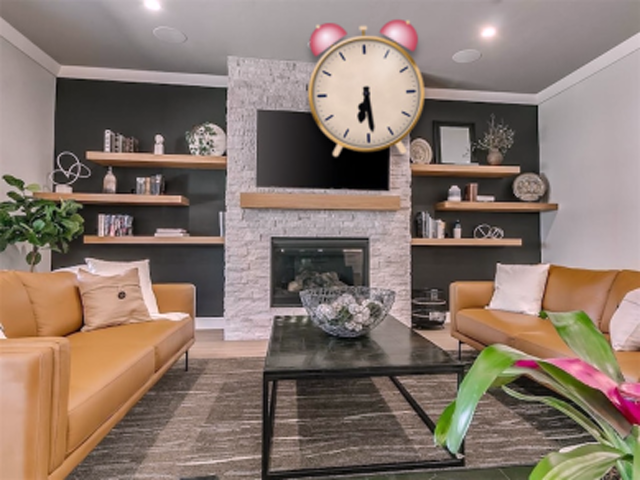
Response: 6:29
